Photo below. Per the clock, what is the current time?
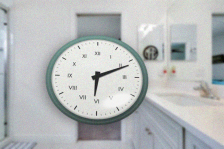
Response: 6:11
